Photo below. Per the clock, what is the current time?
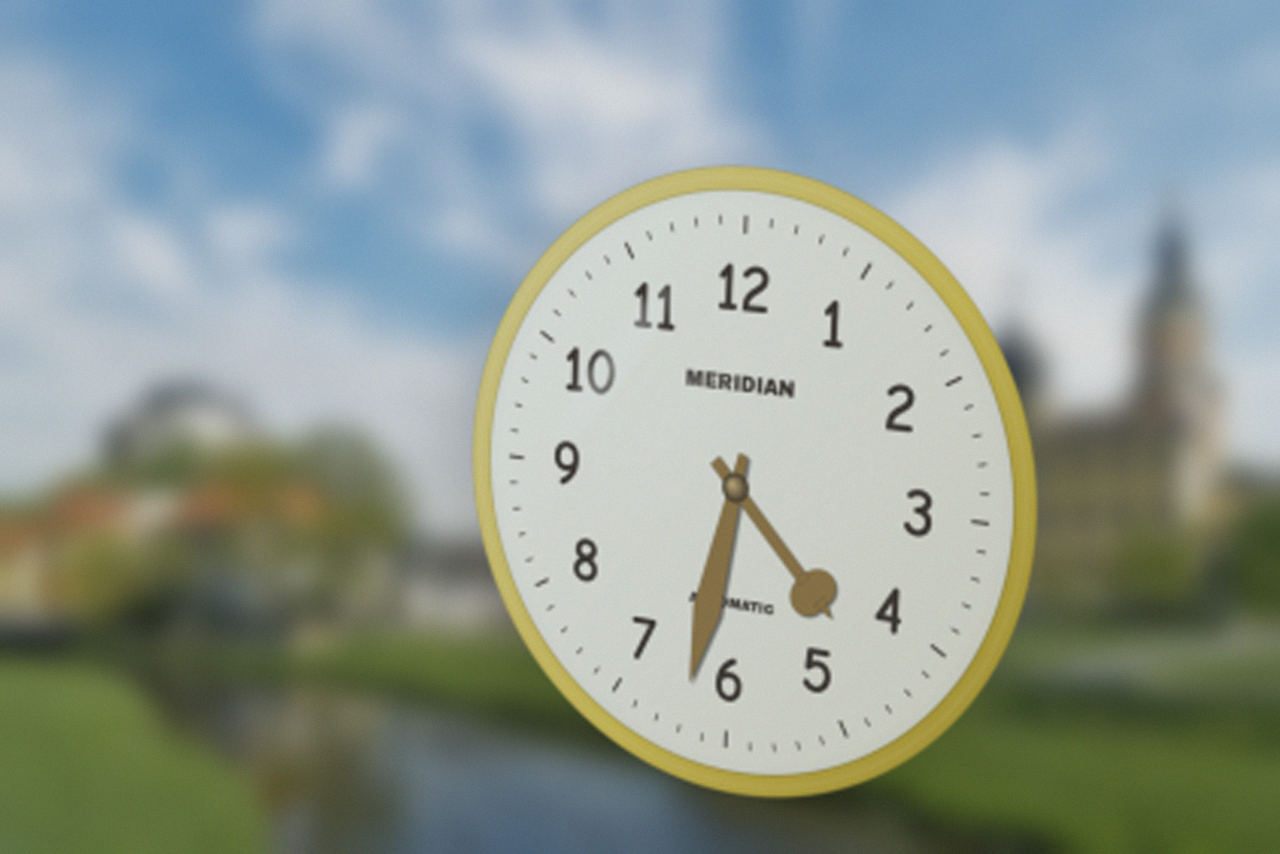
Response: 4:32
